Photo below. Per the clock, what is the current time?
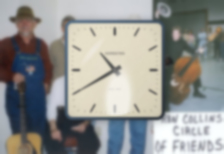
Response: 10:40
